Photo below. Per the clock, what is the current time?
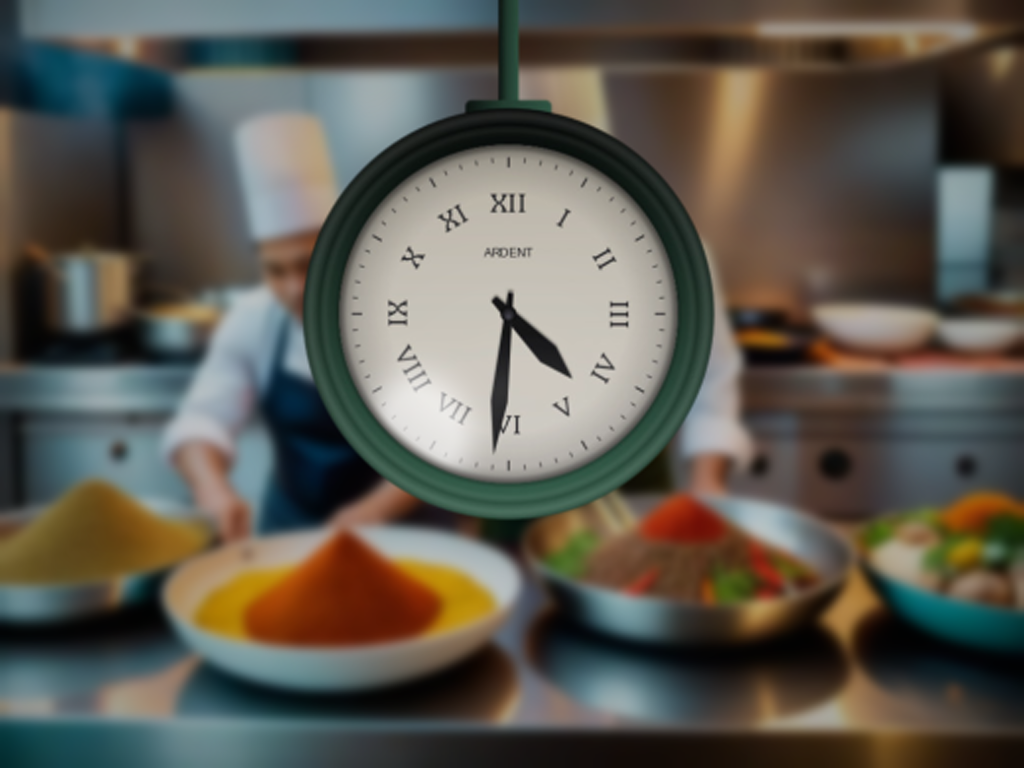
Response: 4:31
